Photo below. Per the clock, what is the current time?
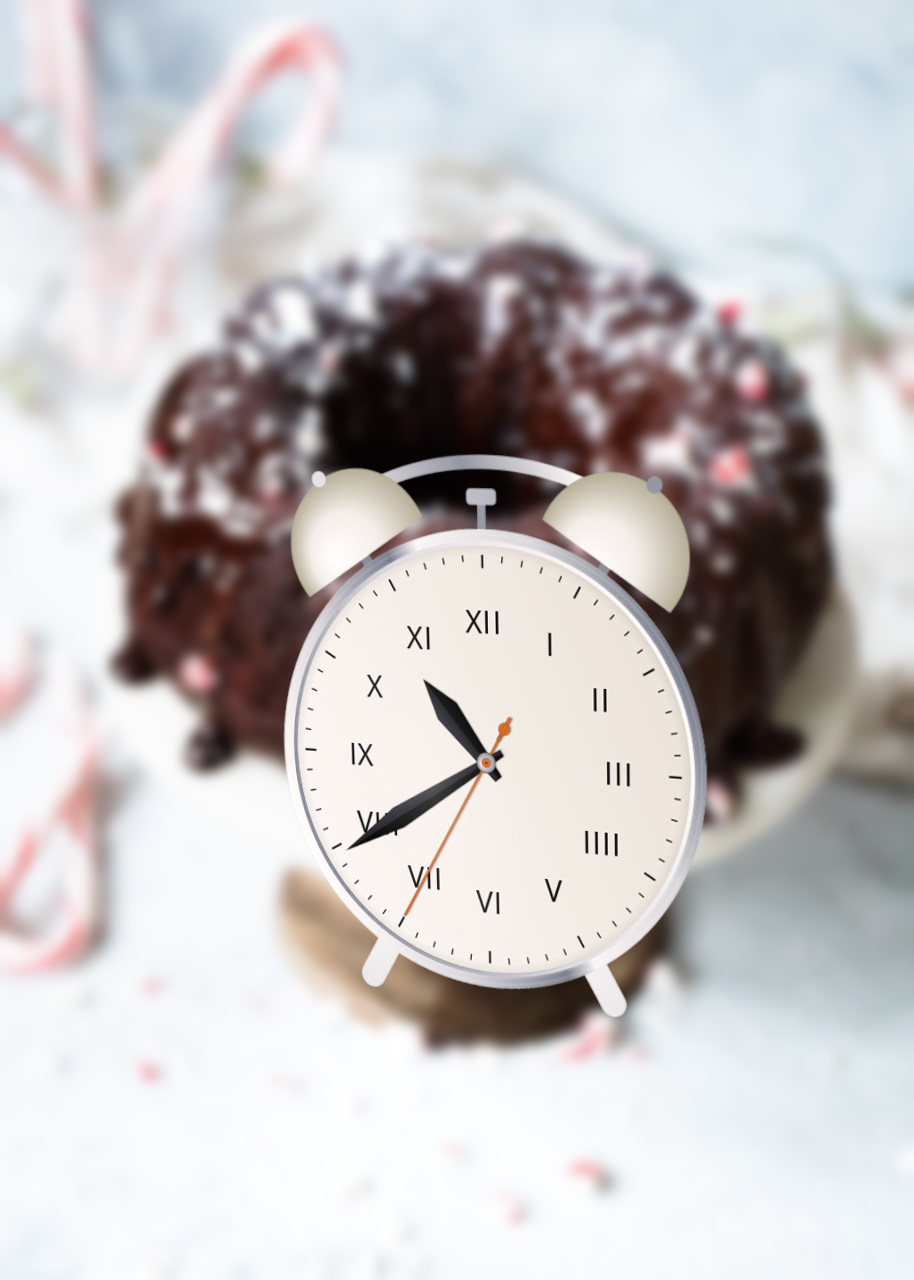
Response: 10:39:35
